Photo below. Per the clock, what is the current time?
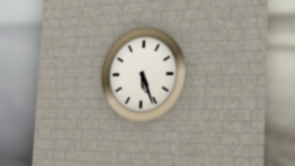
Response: 5:26
